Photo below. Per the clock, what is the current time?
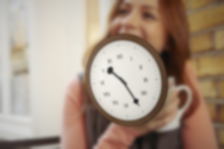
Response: 10:25
